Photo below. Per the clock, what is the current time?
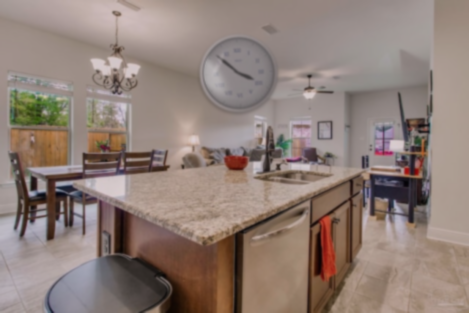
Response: 3:52
